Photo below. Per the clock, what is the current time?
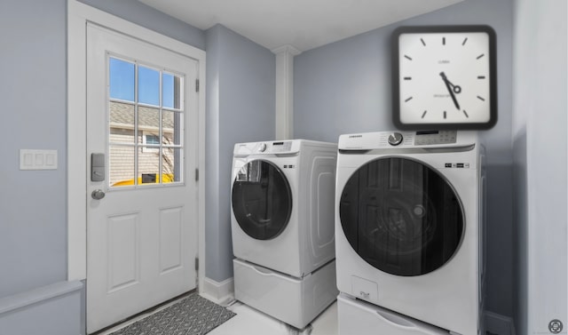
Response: 4:26
